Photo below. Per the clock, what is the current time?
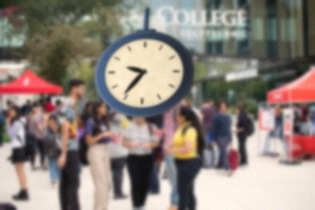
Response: 9:36
